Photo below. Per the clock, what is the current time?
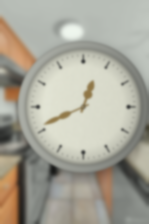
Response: 12:41
